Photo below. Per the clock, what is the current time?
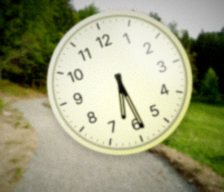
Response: 6:29
